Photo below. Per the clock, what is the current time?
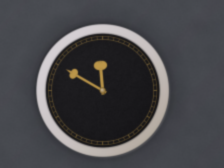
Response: 11:50
